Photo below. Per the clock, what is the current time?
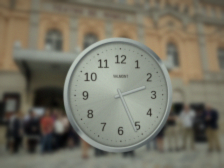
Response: 2:26
